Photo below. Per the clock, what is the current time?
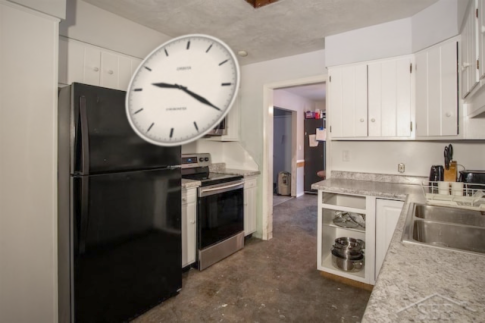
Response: 9:20
